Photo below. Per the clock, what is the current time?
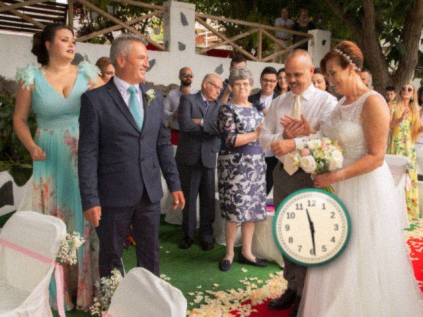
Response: 11:29
